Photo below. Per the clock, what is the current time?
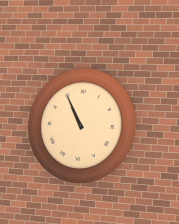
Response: 10:55
